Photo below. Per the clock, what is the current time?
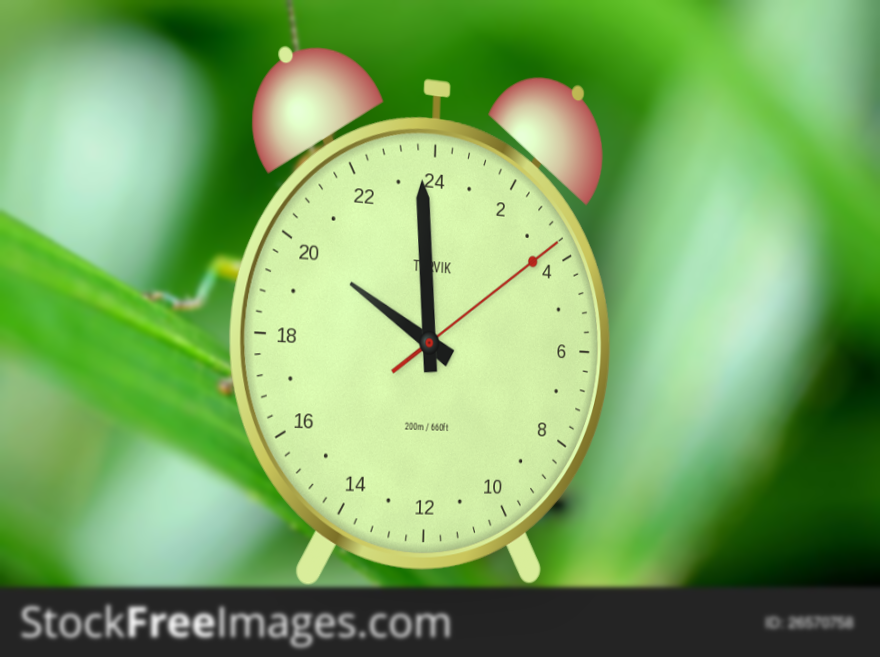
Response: 19:59:09
